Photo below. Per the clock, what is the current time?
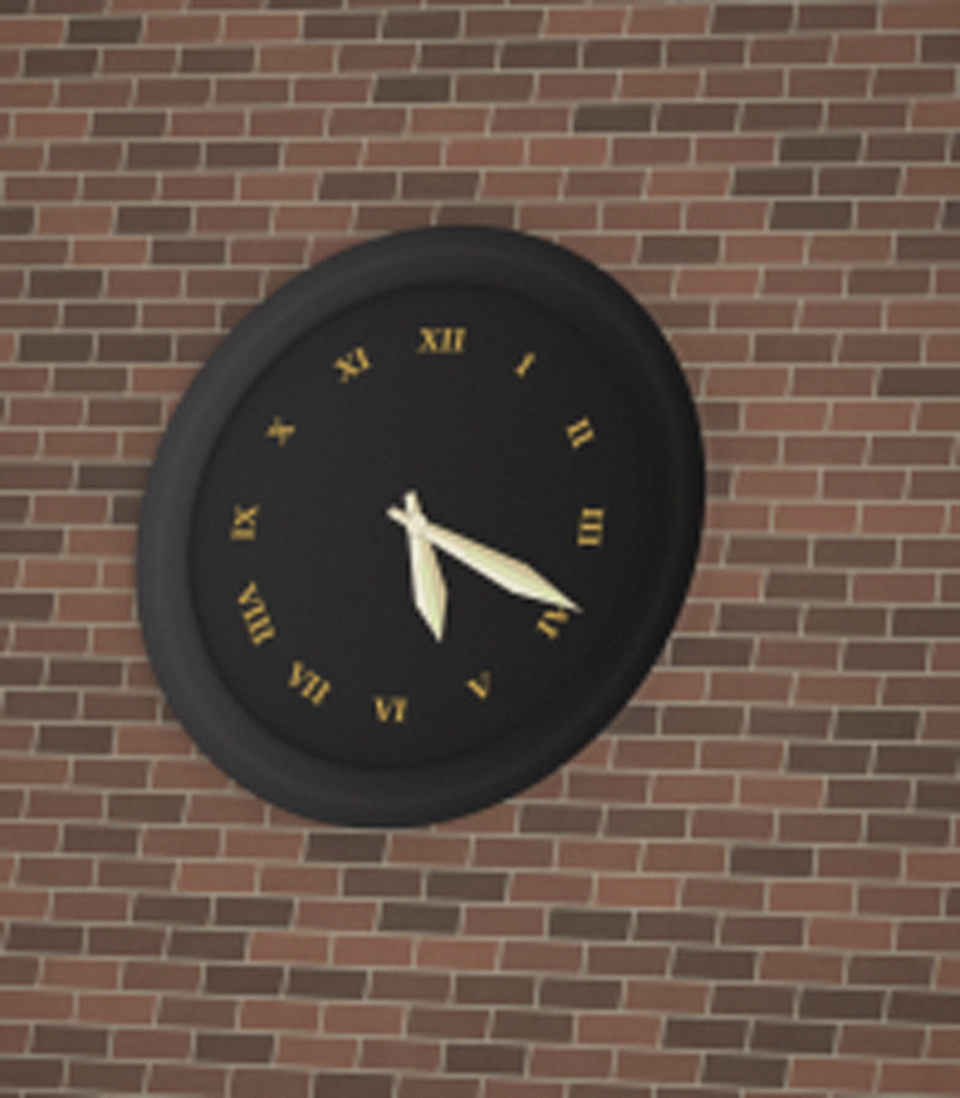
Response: 5:19
